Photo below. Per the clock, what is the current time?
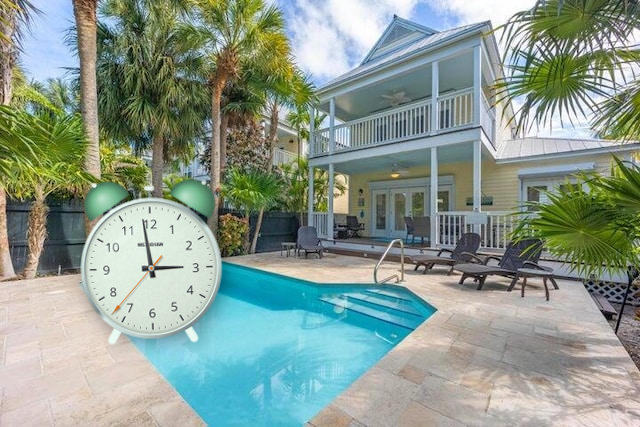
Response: 2:58:37
